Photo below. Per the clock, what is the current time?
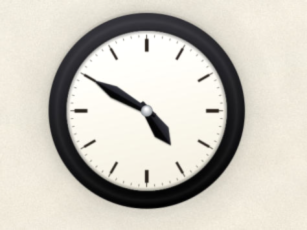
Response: 4:50
